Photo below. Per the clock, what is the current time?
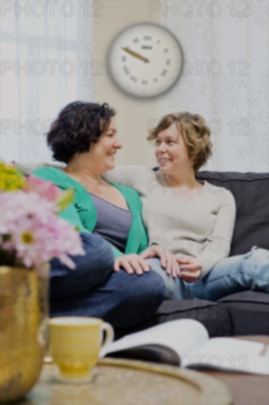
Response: 9:49
